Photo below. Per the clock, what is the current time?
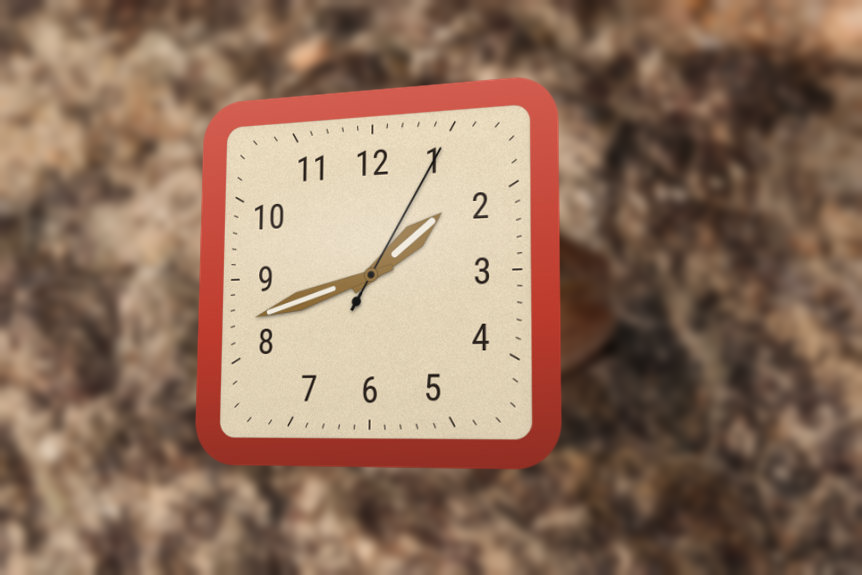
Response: 1:42:05
